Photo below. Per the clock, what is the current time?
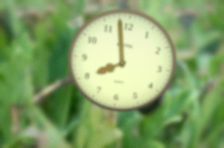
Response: 7:58
